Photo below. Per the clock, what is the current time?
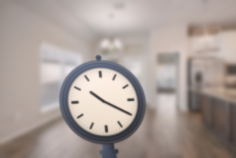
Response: 10:20
